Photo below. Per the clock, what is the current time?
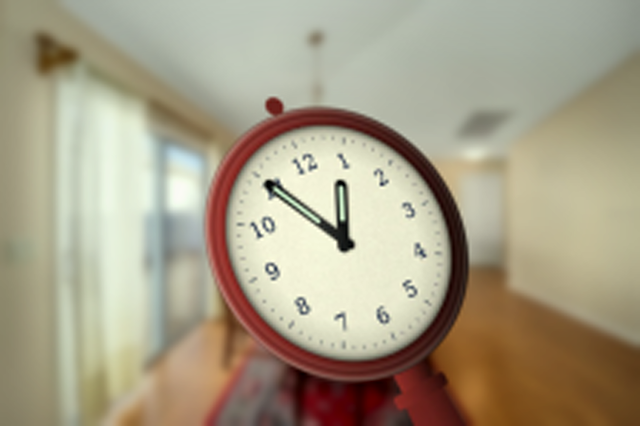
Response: 12:55
